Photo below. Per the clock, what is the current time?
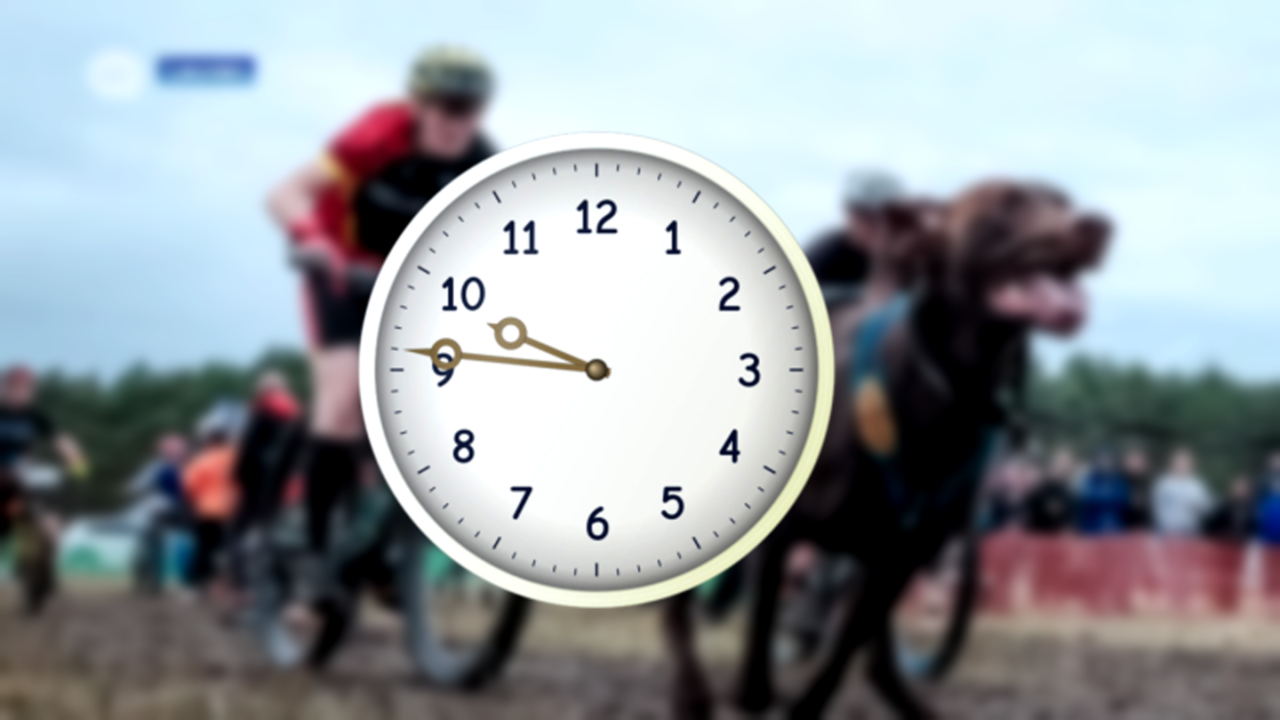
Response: 9:46
